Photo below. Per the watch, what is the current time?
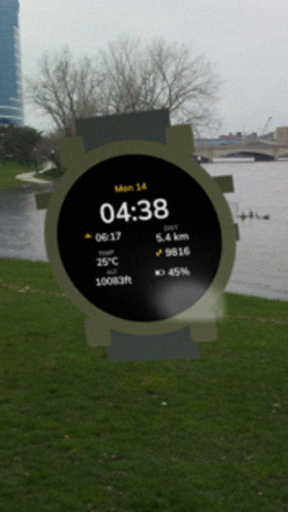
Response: 4:38
